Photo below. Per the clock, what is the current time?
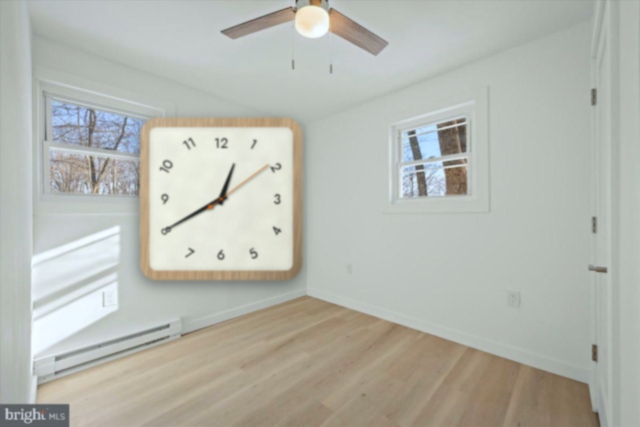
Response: 12:40:09
